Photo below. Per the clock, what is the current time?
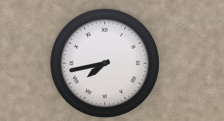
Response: 7:43
